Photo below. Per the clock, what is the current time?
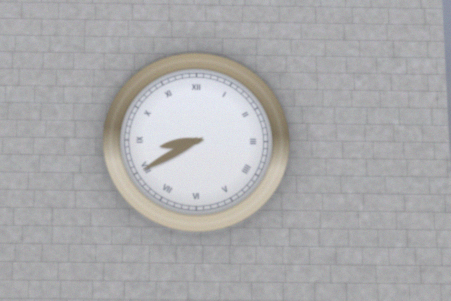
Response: 8:40
